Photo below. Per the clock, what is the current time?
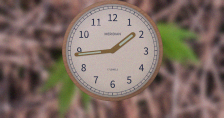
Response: 1:44
